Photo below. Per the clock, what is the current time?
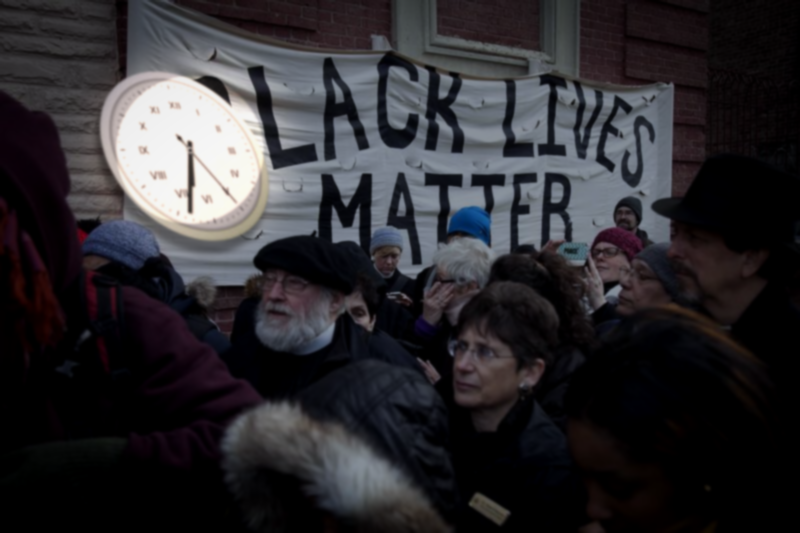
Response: 6:33:25
